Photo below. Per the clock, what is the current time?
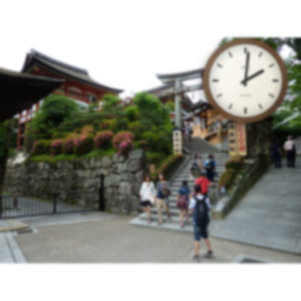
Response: 2:01
